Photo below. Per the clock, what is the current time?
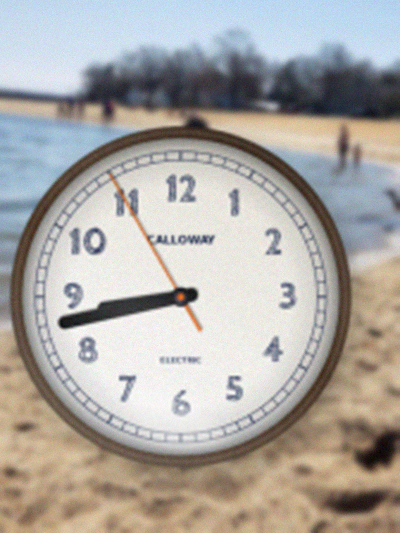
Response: 8:42:55
